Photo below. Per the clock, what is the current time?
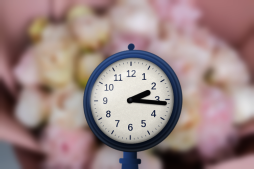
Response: 2:16
